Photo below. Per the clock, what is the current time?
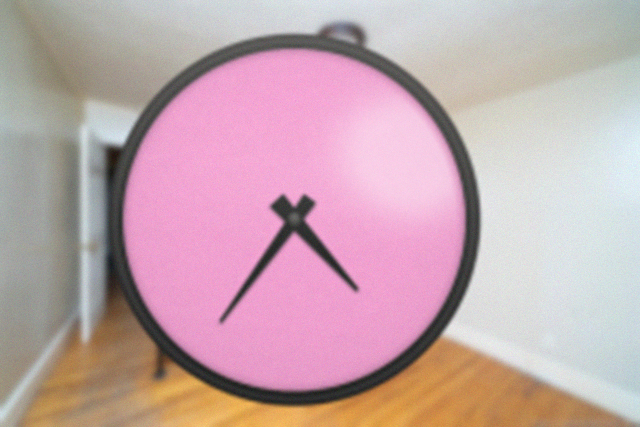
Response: 4:36
